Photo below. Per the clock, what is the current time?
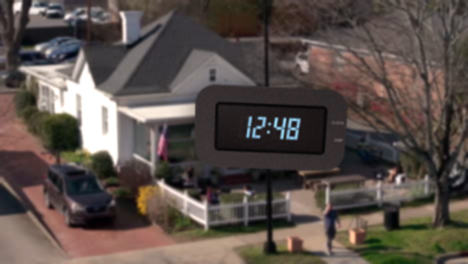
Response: 12:48
